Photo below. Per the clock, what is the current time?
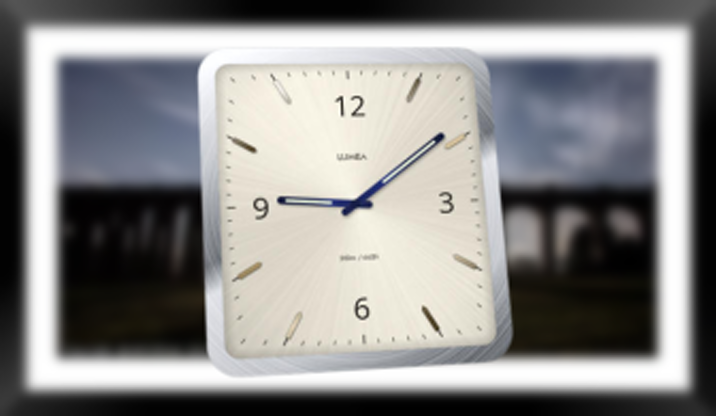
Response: 9:09
